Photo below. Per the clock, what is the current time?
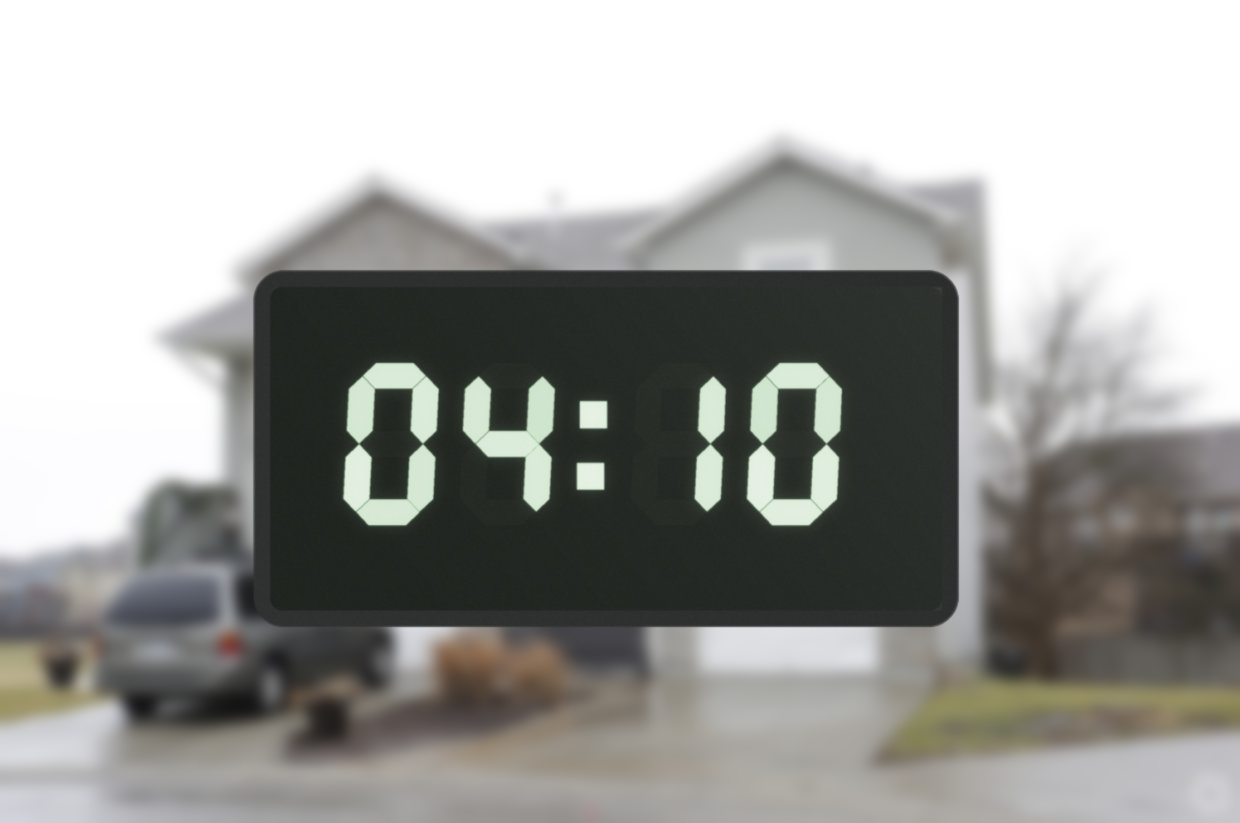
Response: 4:10
